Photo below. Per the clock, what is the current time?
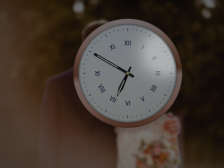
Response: 6:50
